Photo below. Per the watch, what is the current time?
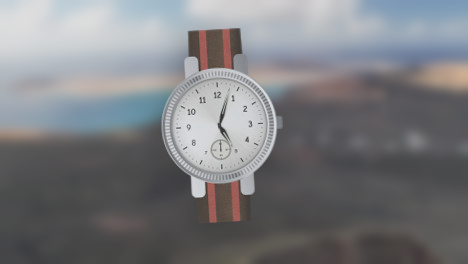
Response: 5:03
